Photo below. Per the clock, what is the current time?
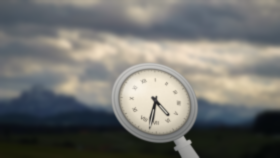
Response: 5:37
